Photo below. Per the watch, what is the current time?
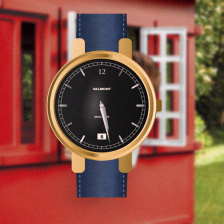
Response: 5:28
